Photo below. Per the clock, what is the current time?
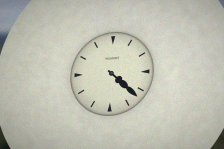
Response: 4:22
